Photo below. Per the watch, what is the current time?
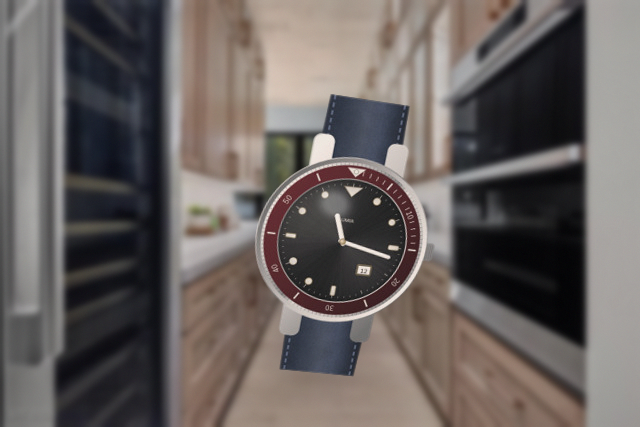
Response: 11:17
